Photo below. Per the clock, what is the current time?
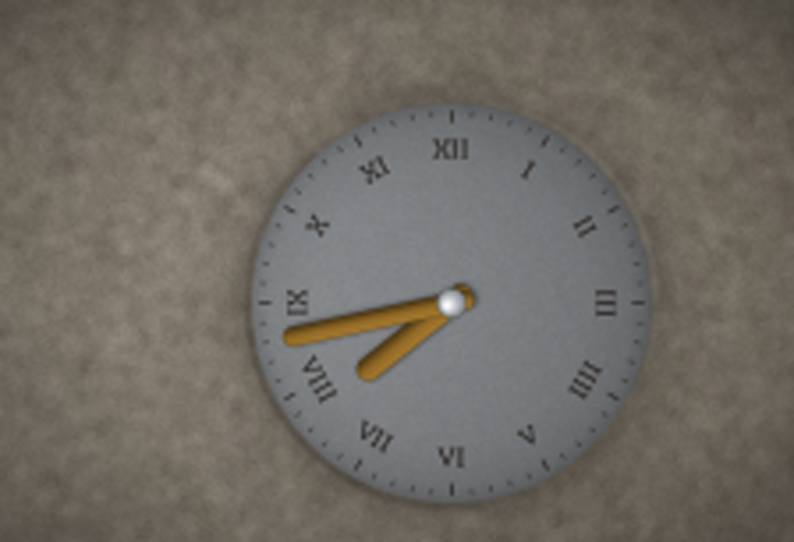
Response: 7:43
